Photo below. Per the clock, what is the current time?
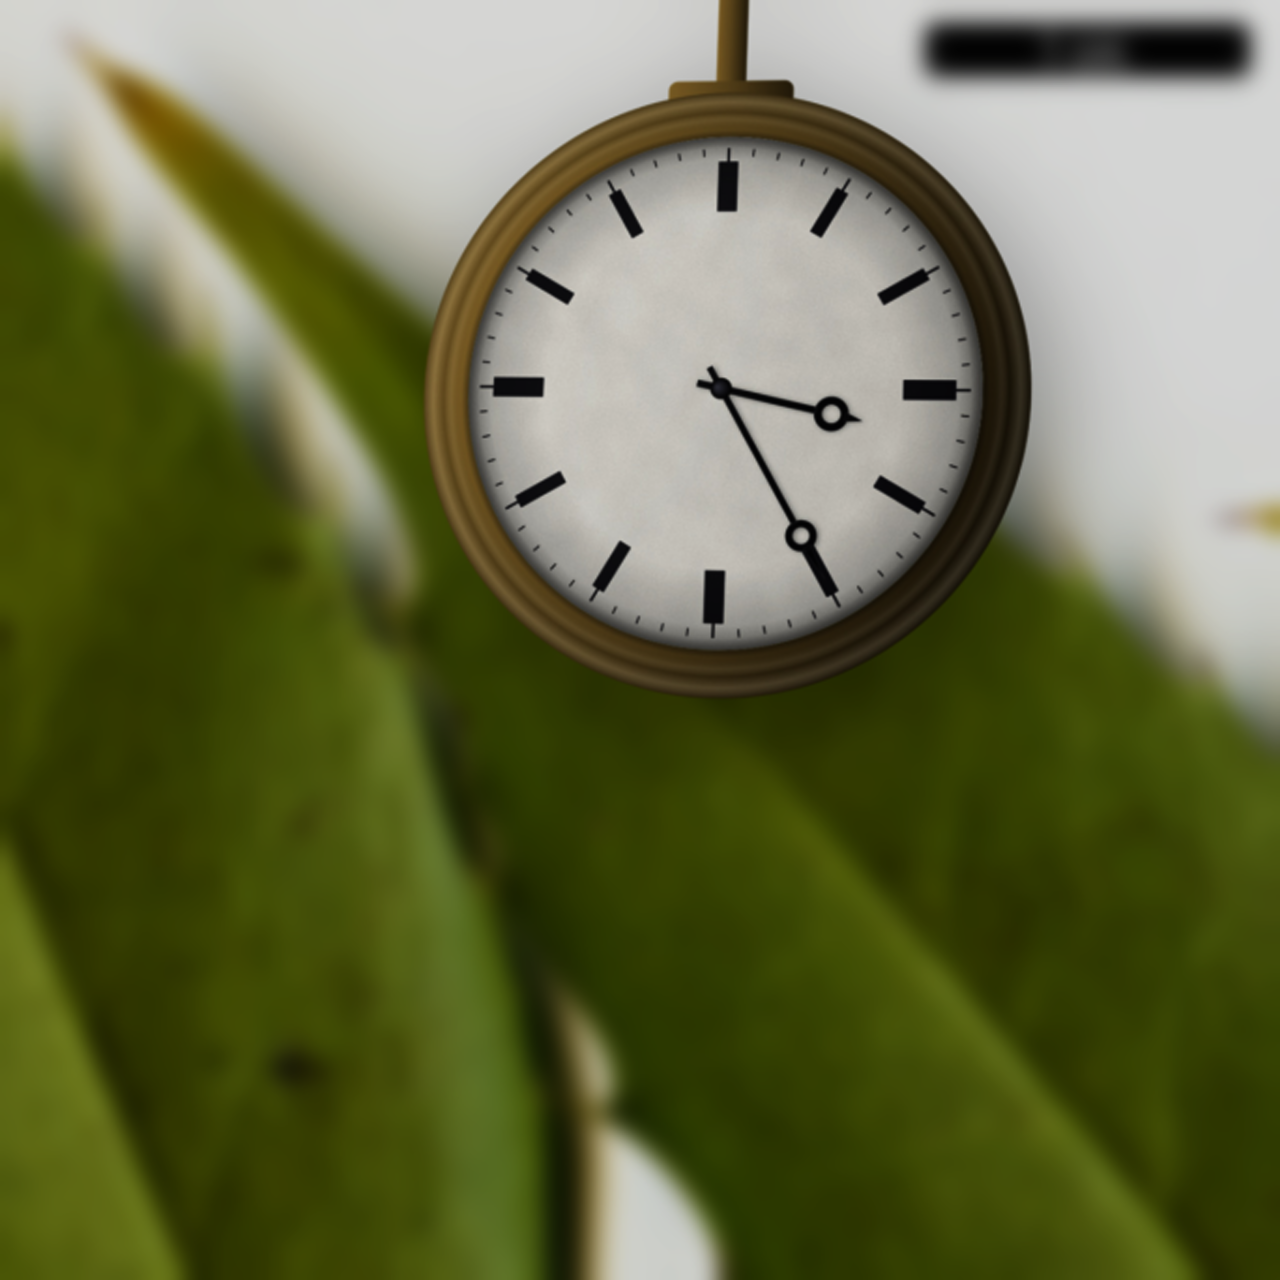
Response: 3:25
